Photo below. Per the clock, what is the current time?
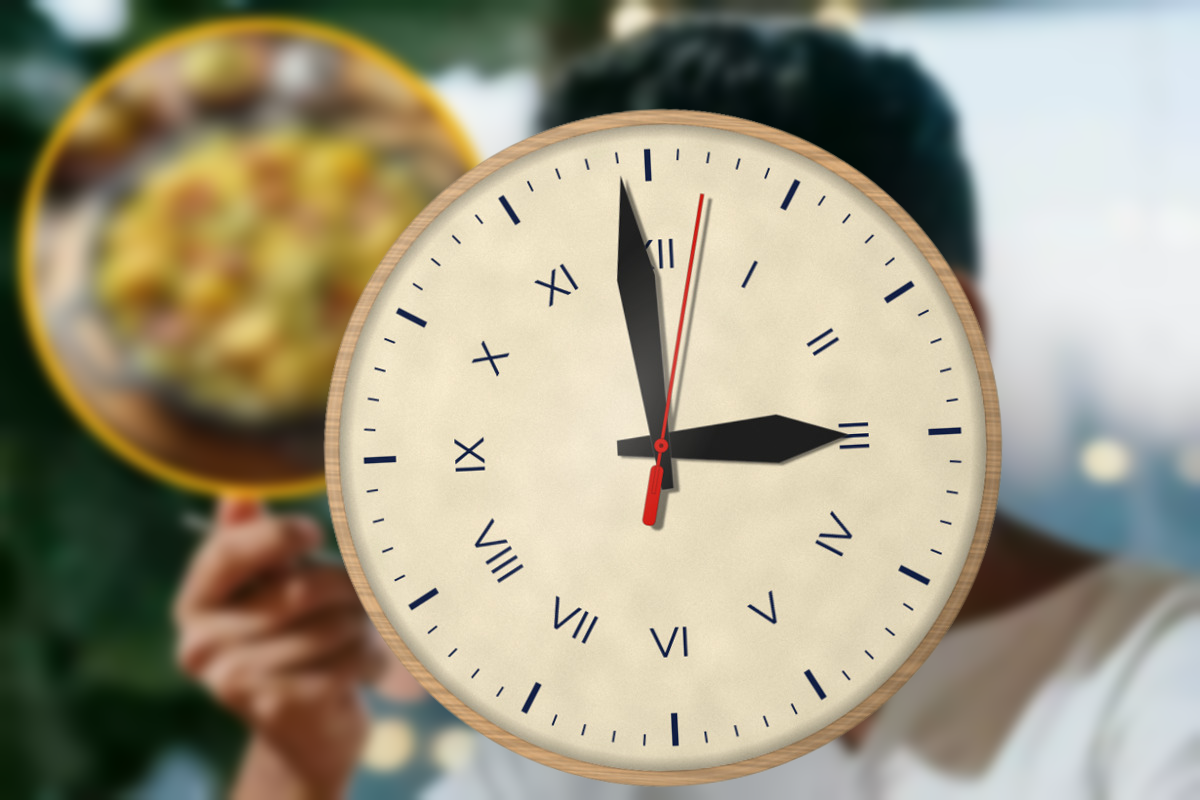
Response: 2:59:02
